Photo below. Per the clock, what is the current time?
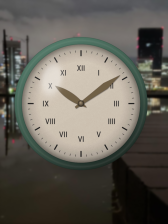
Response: 10:09
